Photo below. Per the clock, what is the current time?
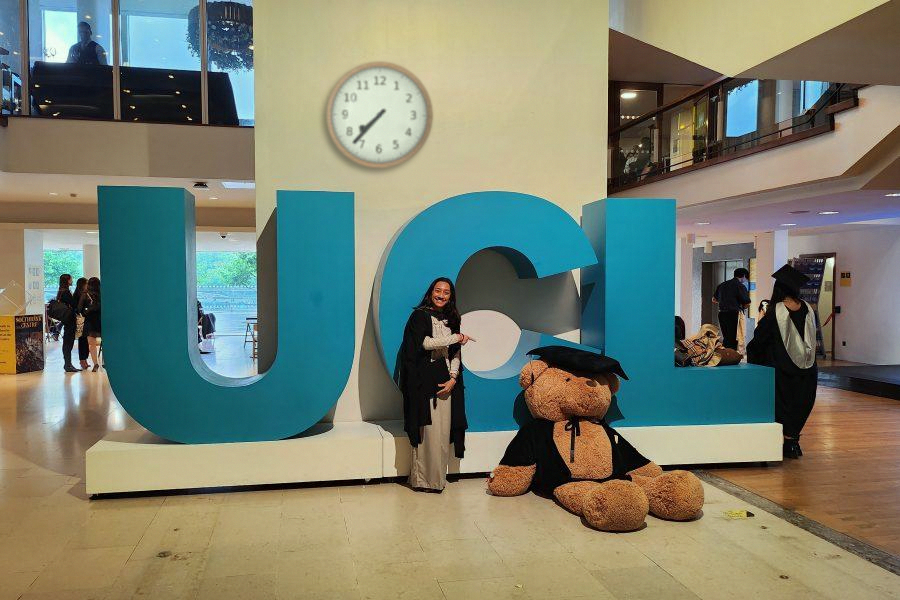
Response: 7:37
